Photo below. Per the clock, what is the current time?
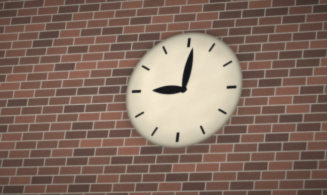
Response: 9:01
